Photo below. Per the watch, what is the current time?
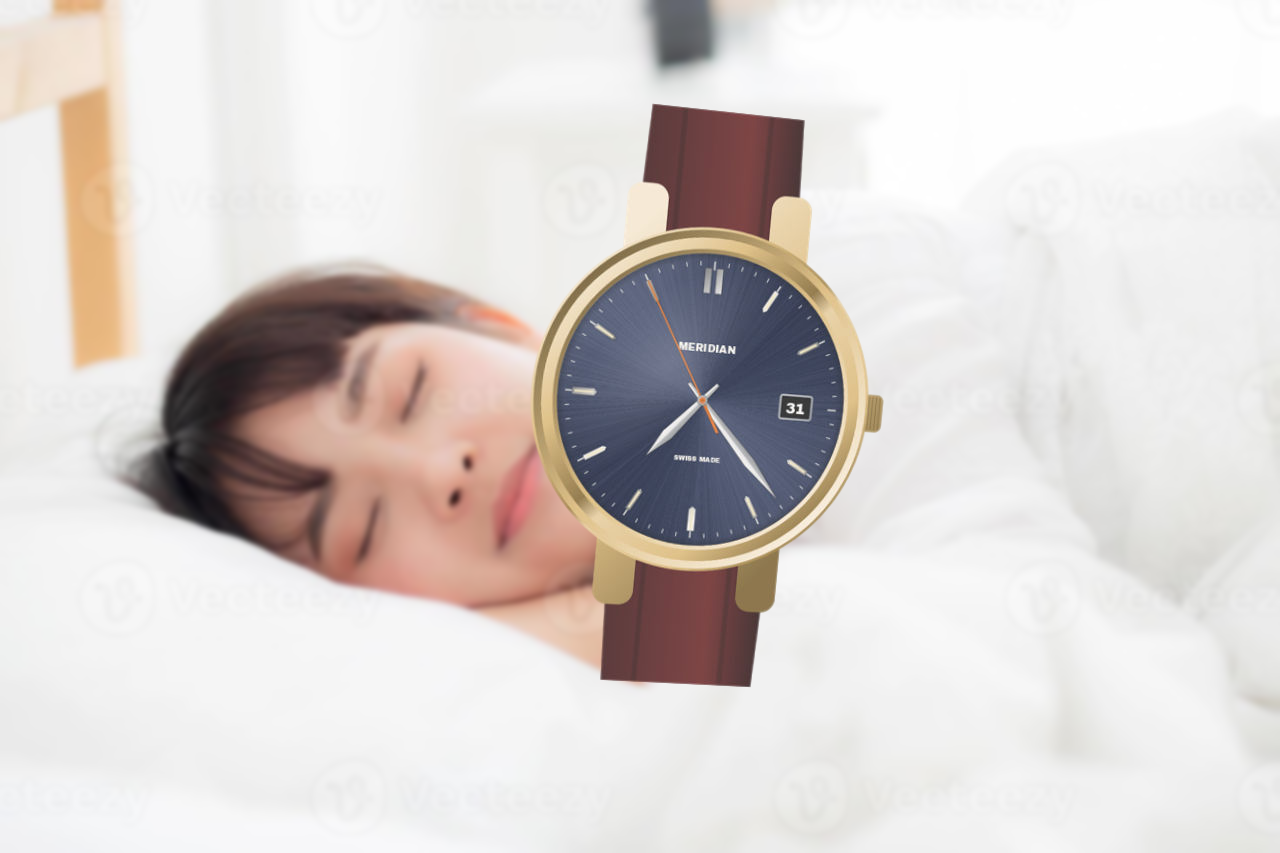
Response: 7:22:55
